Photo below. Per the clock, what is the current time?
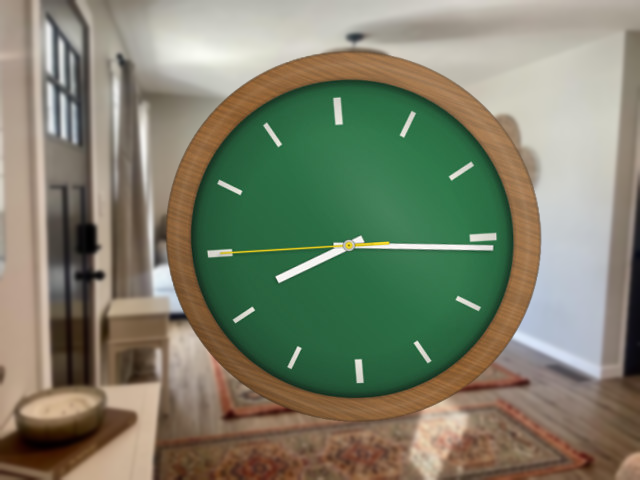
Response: 8:15:45
